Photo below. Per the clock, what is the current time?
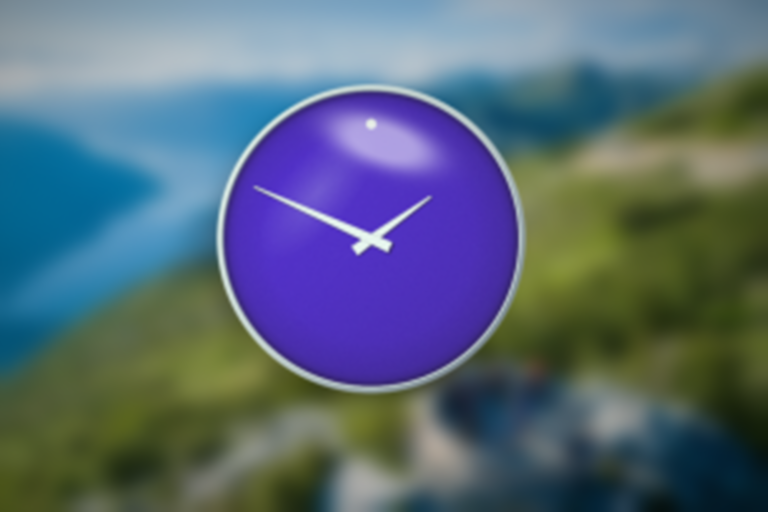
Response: 1:49
